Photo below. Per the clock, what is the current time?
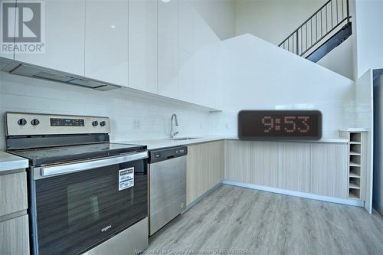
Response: 9:53
